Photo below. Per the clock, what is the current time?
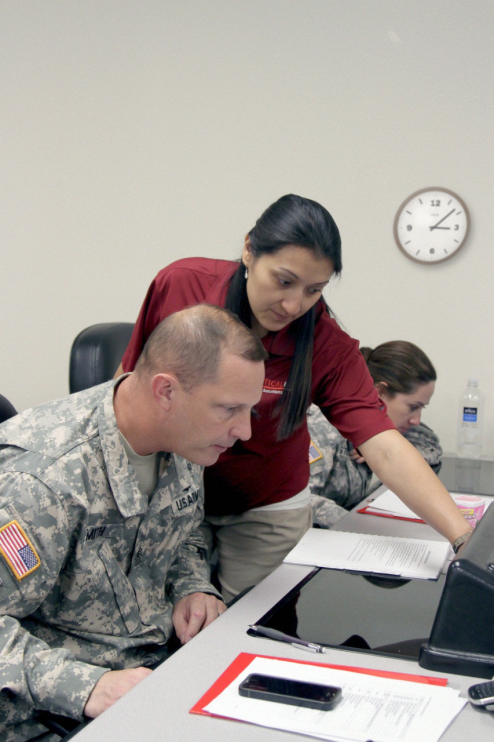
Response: 3:08
